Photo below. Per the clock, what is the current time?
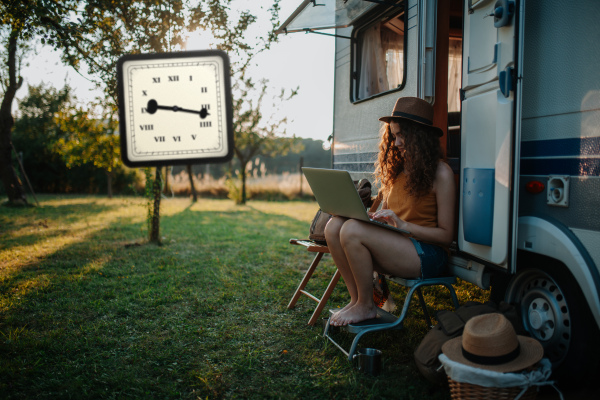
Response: 9:17
